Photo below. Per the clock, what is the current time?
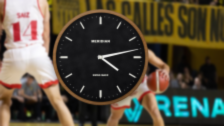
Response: 4:13
